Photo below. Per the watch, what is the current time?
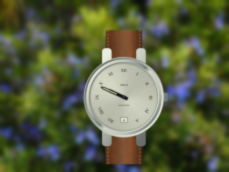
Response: 9:49
